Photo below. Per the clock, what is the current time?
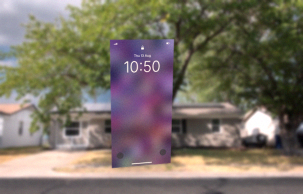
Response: 10:50
